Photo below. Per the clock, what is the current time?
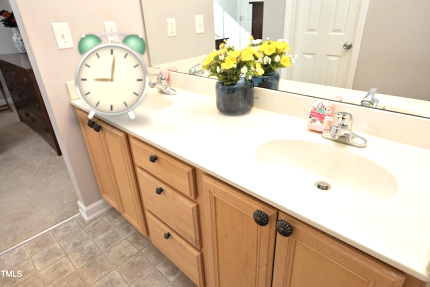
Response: 9:01
